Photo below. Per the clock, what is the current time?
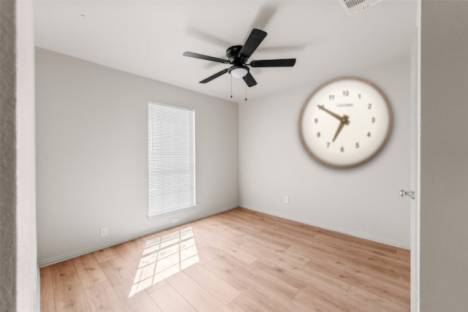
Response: 6:50
